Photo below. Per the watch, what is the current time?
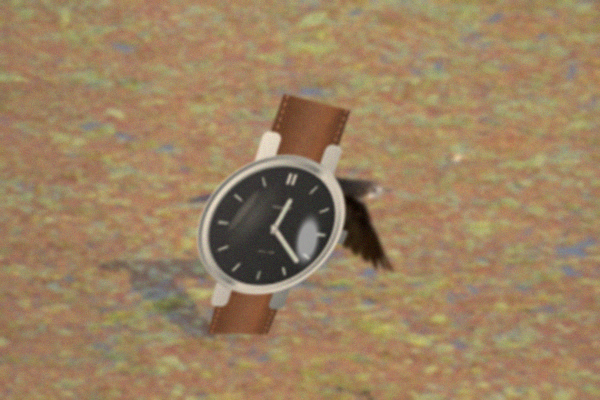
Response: 12:22
